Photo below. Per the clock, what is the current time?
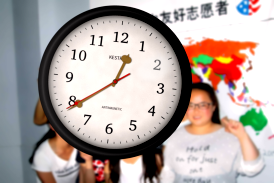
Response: 12:38:39
